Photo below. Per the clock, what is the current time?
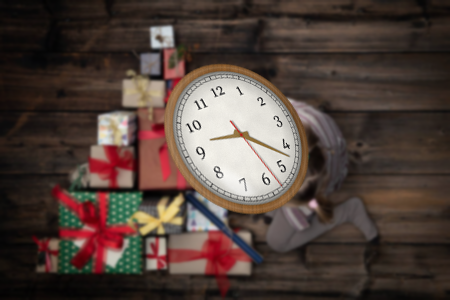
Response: 9:22:28
